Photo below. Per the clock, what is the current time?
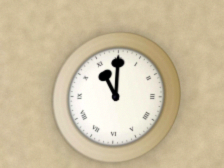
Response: 11:00
